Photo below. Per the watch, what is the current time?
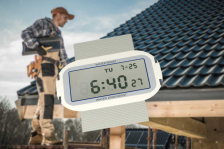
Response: 6:40:27
